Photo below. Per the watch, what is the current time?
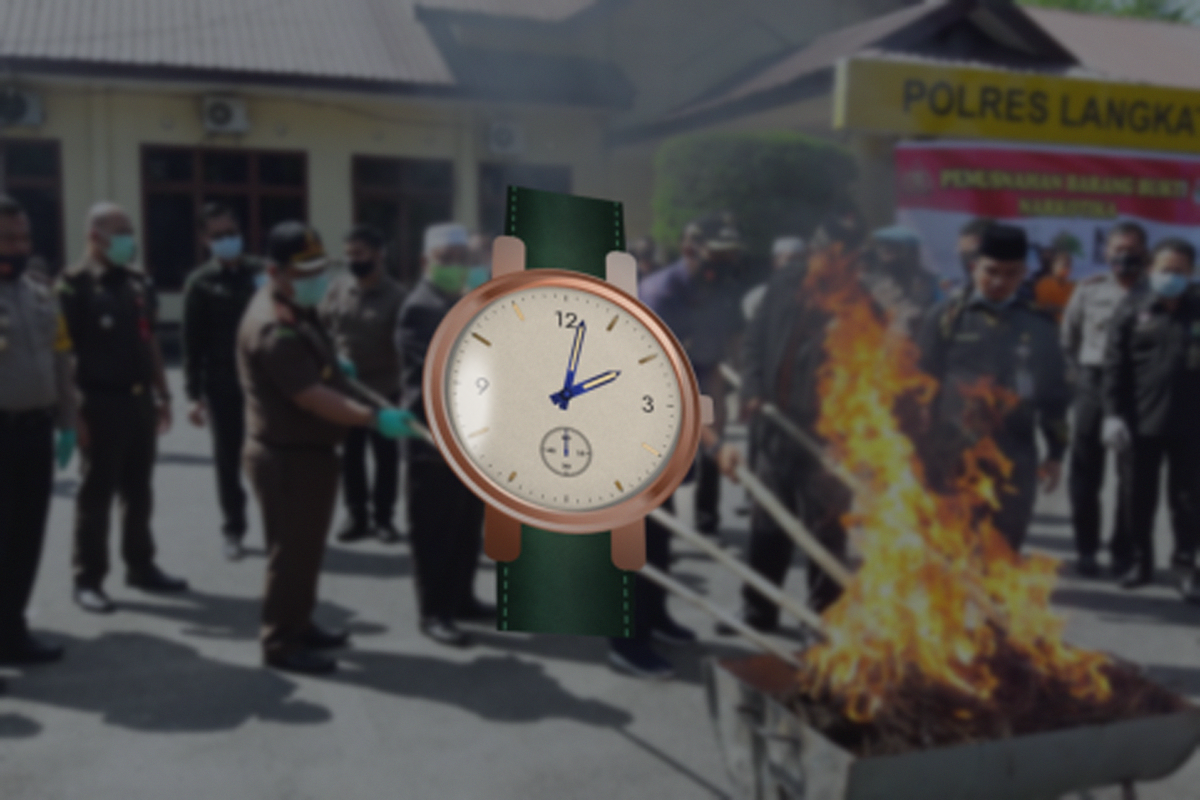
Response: 2:02
